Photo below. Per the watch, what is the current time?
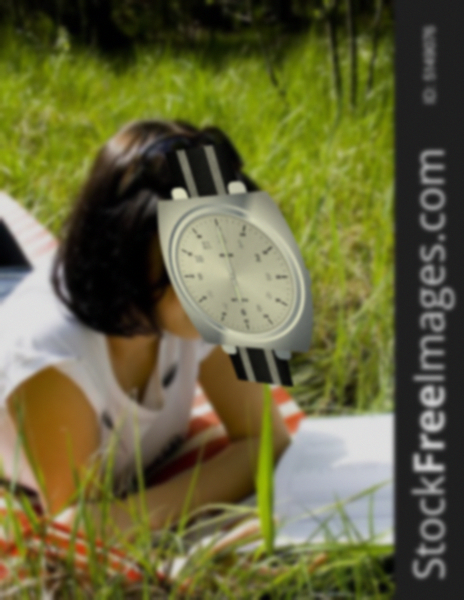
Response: 6:00
